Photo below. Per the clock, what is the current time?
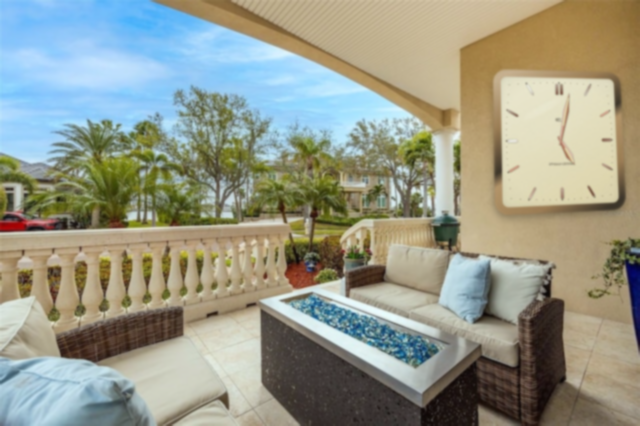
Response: 5:02
